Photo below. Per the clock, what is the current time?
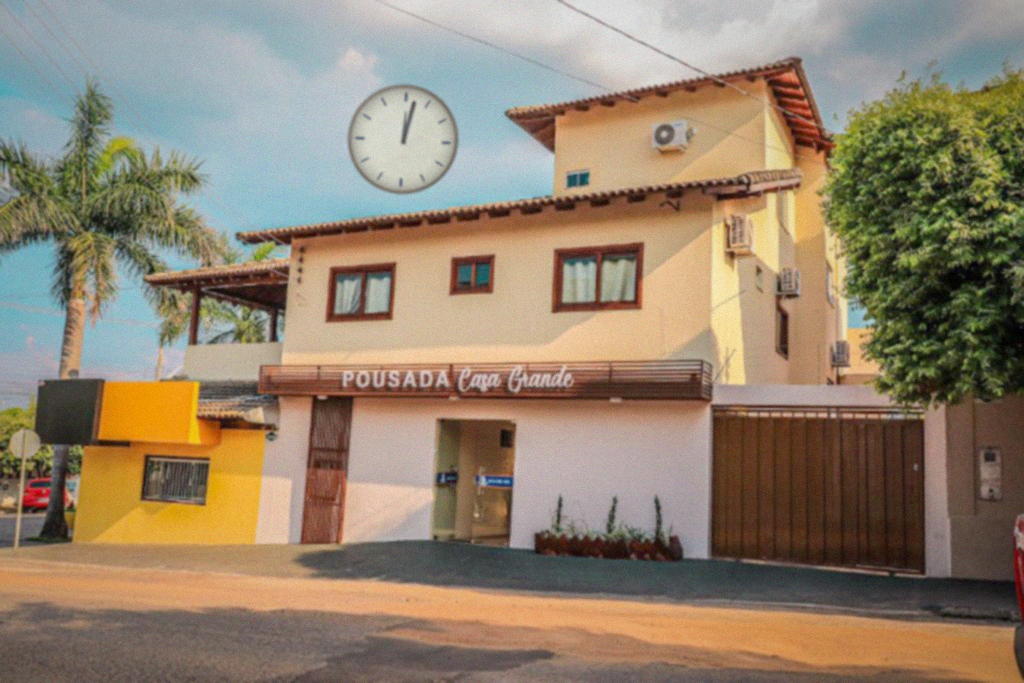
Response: 12:02
